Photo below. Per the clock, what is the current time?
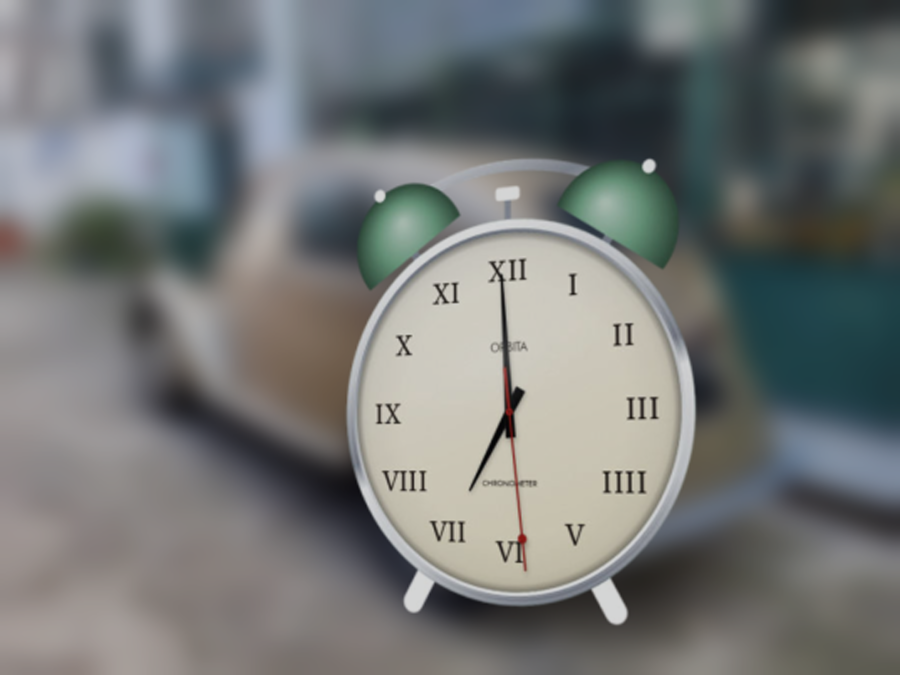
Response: 6:59:29
